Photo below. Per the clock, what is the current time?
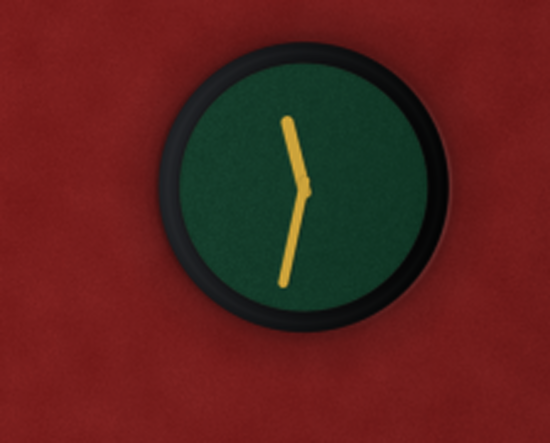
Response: 11:32
